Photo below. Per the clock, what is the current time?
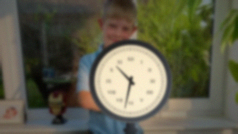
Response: 10:32
